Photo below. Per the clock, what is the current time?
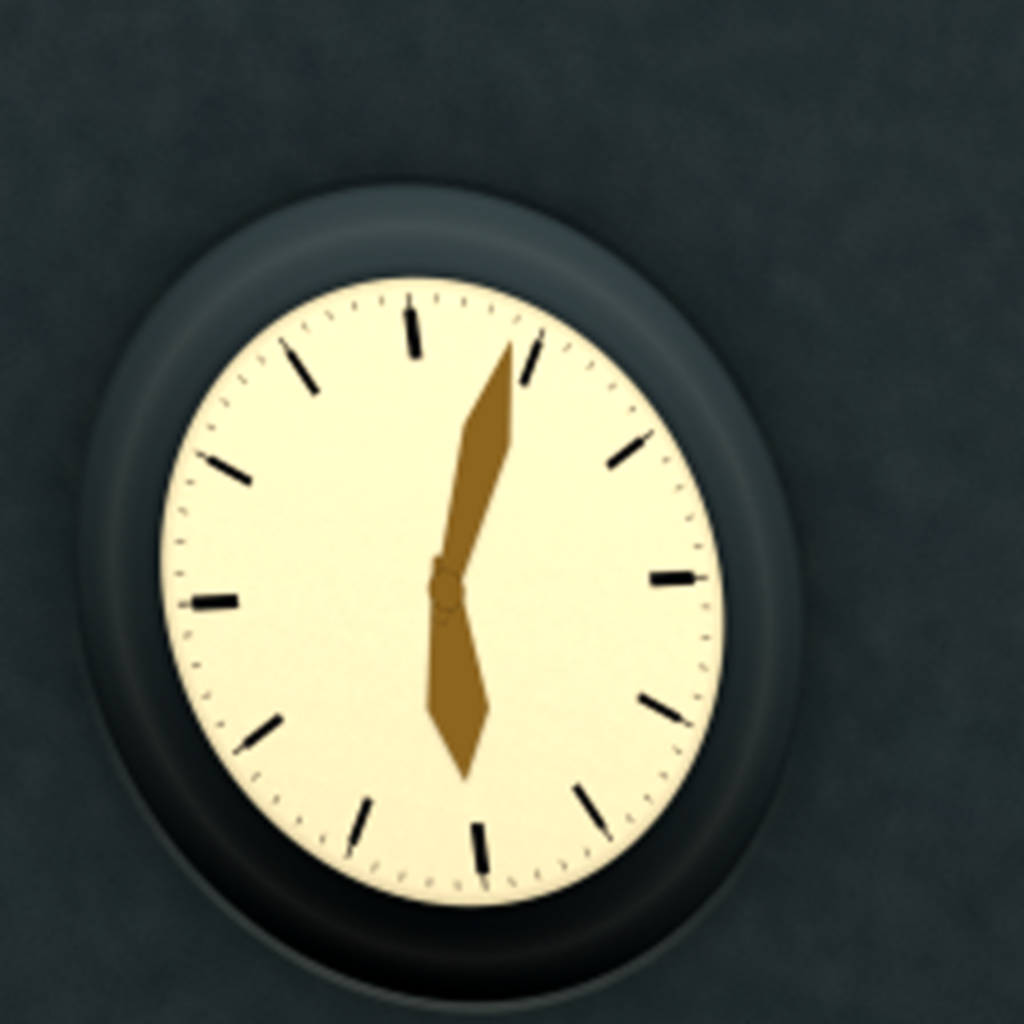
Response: 6:04
